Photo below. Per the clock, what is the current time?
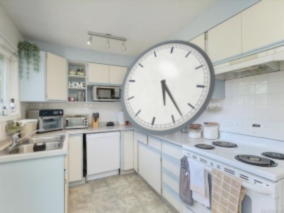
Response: 5:23
